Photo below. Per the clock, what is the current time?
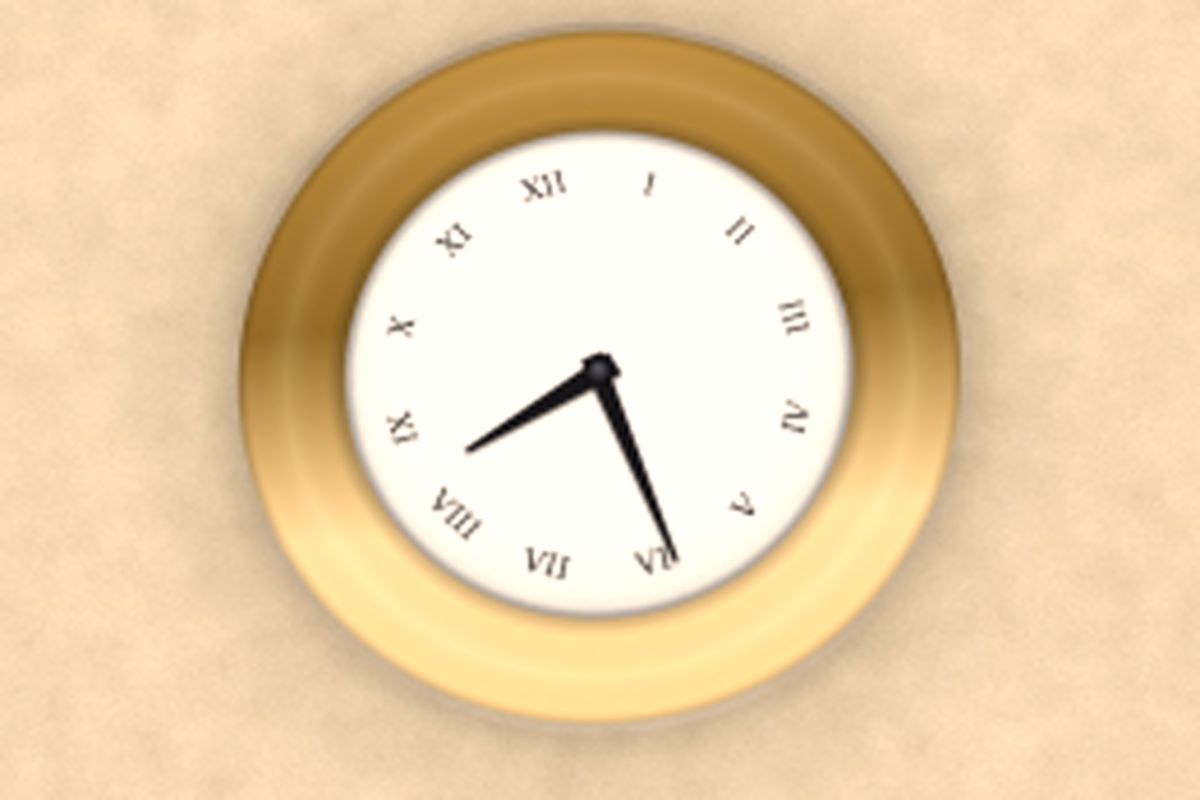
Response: 8:29
